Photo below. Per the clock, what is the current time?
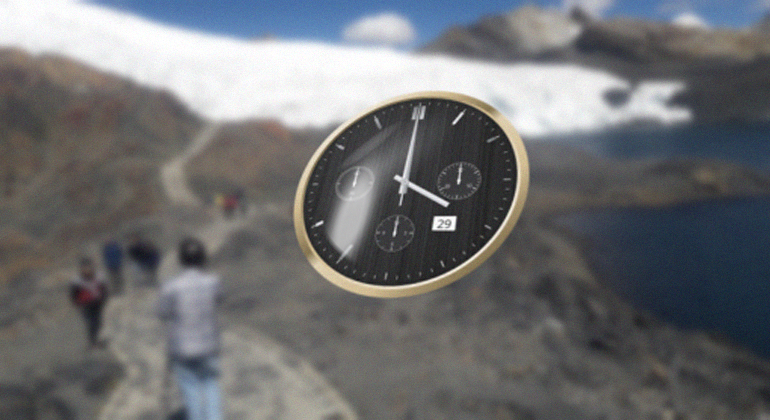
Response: 4:00
